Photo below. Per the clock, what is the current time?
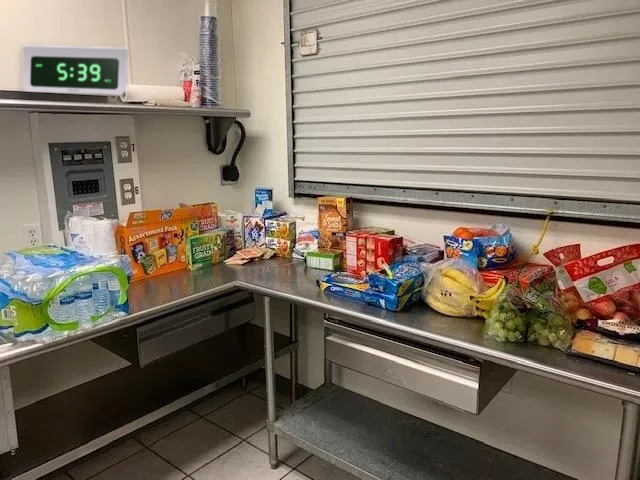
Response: 5:39
